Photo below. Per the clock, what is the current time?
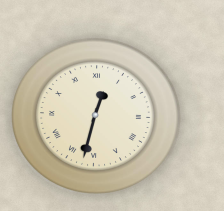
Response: 12:32
